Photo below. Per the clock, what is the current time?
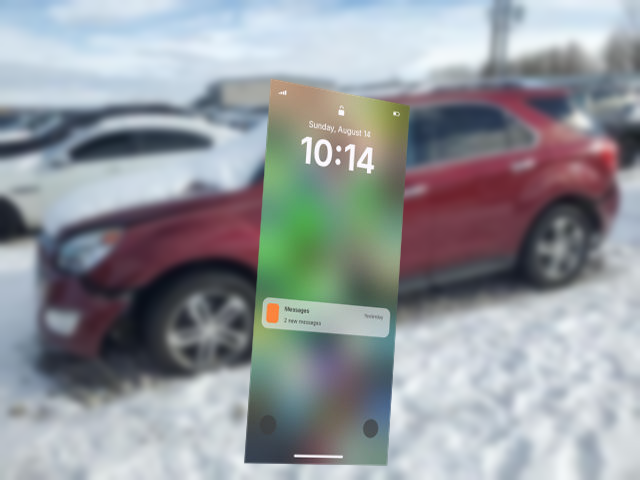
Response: 10:14
